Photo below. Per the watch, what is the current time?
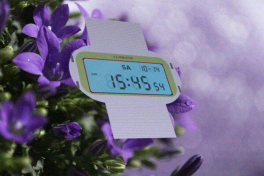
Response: 15:45:54
